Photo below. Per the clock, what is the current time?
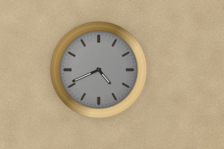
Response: 4:41
